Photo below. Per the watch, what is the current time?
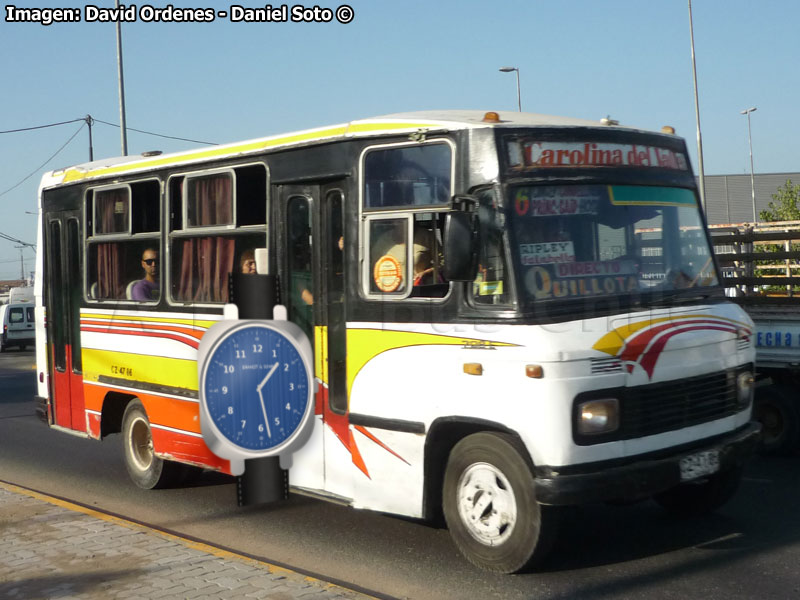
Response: 1:28
